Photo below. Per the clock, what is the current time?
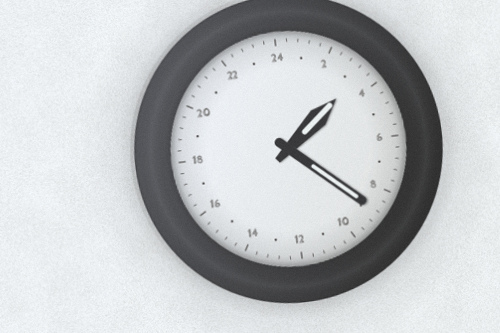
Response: 3:22
